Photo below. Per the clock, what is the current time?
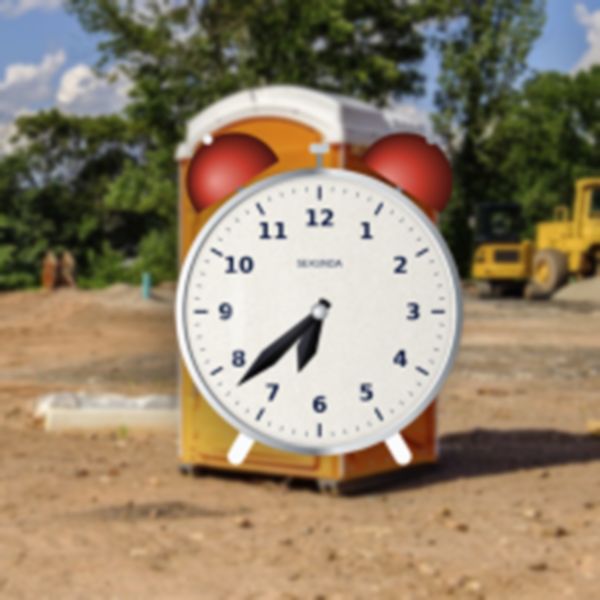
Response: 6:38
